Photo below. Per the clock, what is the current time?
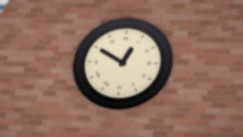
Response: 12:50
